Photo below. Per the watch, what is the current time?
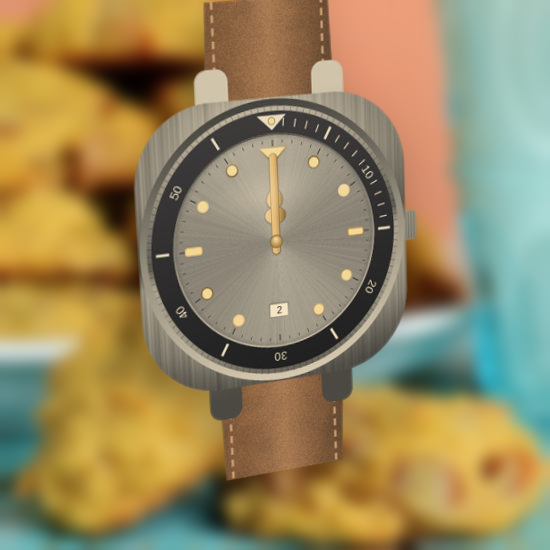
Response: 12:00
